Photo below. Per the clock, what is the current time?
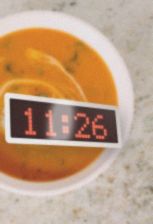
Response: 11:26
